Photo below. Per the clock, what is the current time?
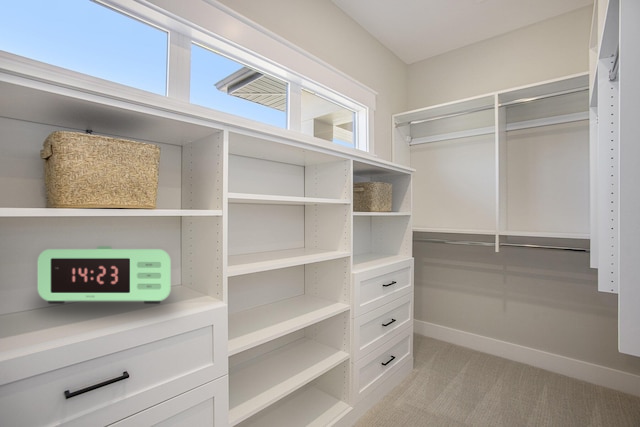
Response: 14:23
